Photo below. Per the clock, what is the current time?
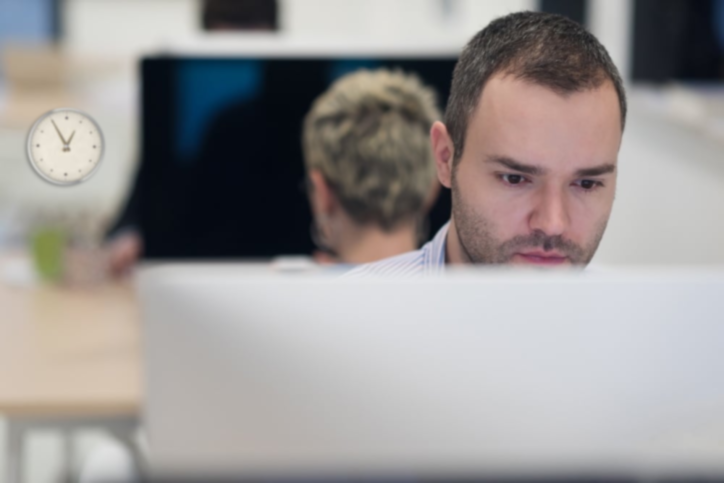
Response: 12:55
